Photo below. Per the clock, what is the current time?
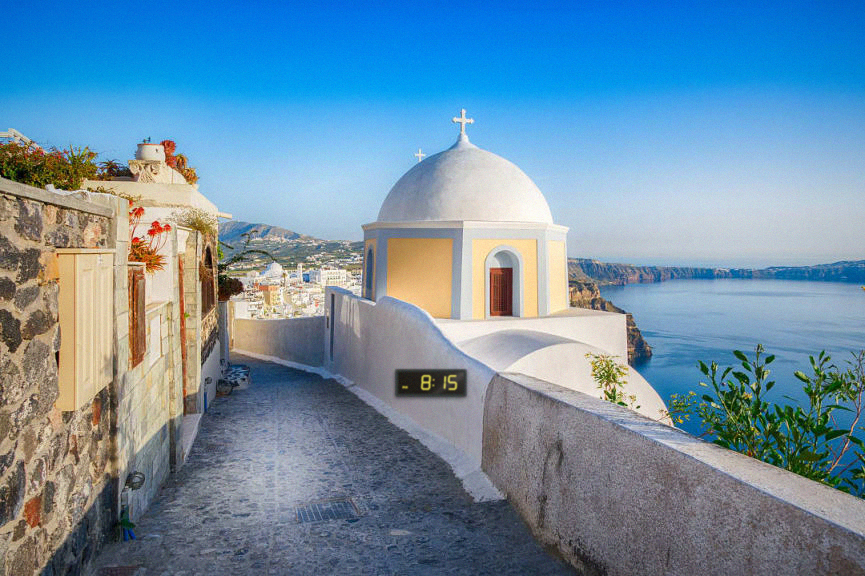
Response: 8:15
